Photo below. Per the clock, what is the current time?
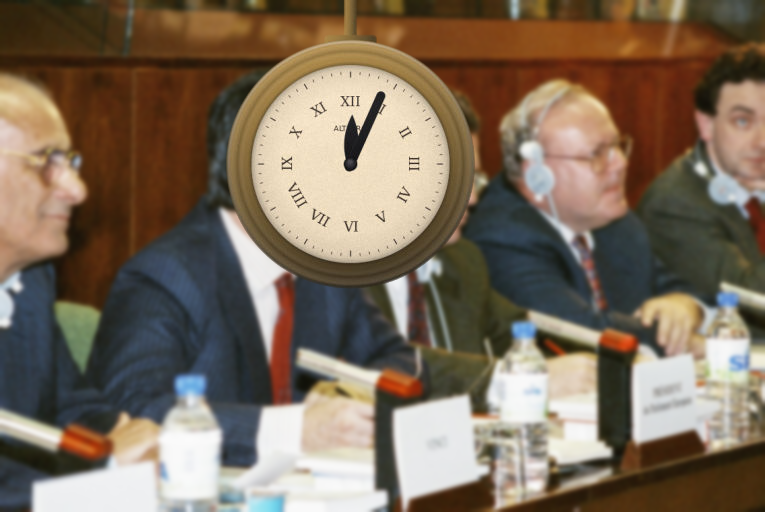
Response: 12:04
